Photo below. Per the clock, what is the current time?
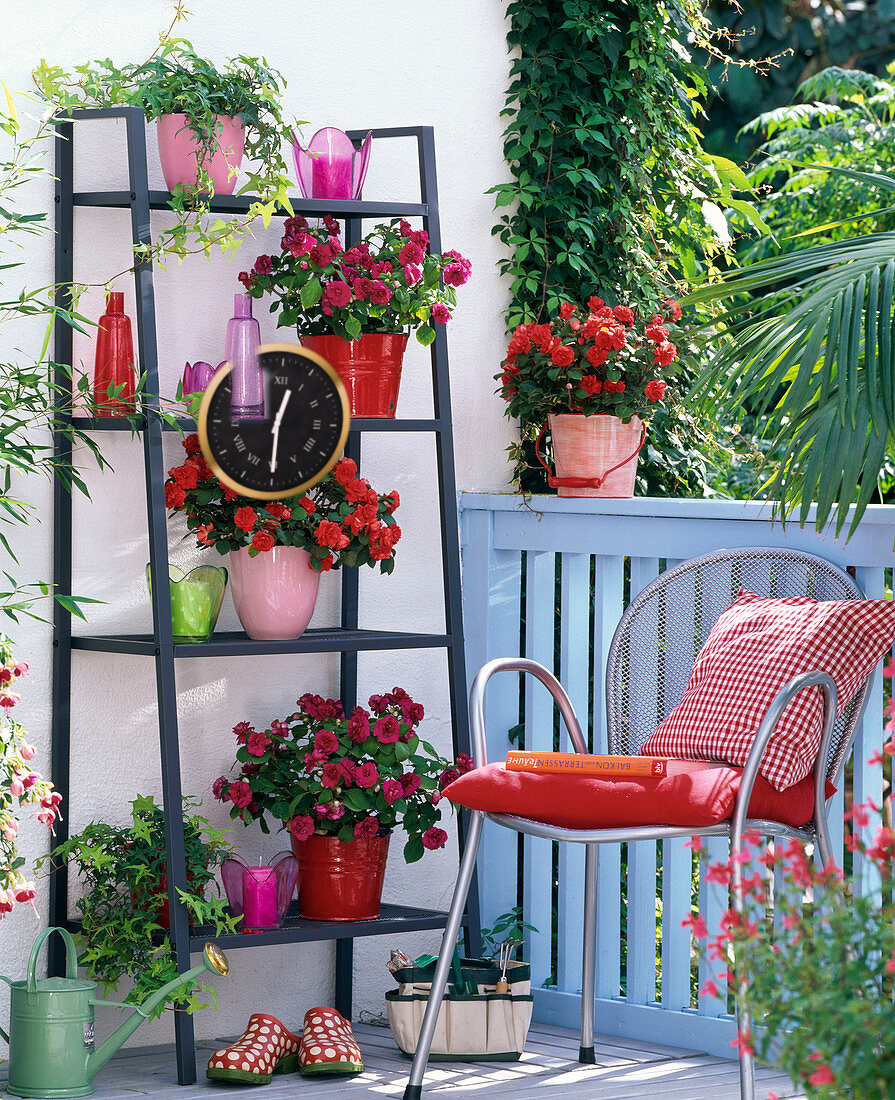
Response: 12:30
